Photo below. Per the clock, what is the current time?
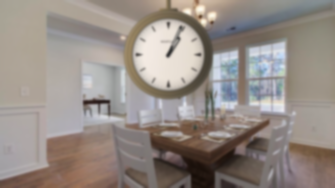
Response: 1:04
